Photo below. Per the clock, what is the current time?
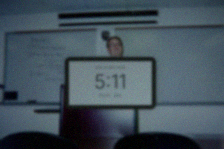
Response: 5:11
